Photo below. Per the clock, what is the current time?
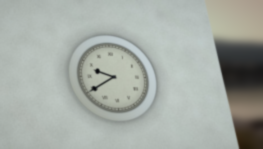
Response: 9:40
